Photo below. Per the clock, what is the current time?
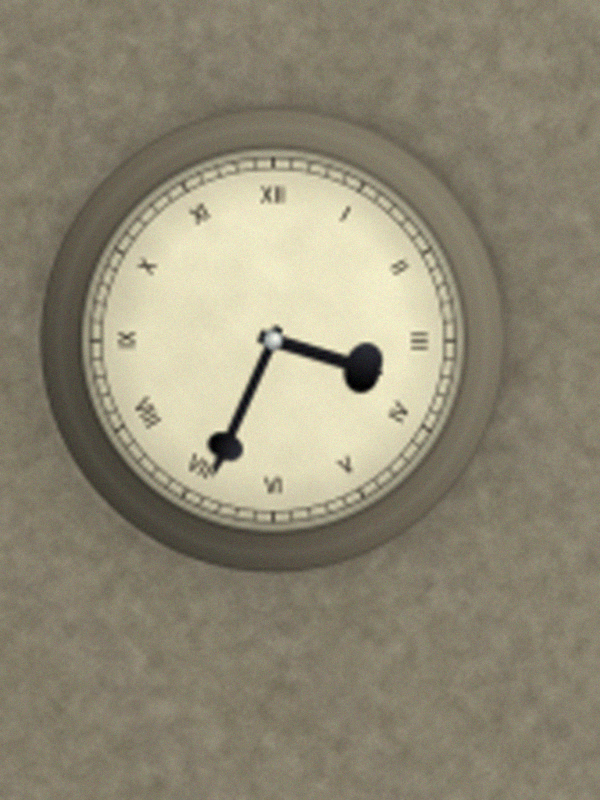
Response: 3:34
